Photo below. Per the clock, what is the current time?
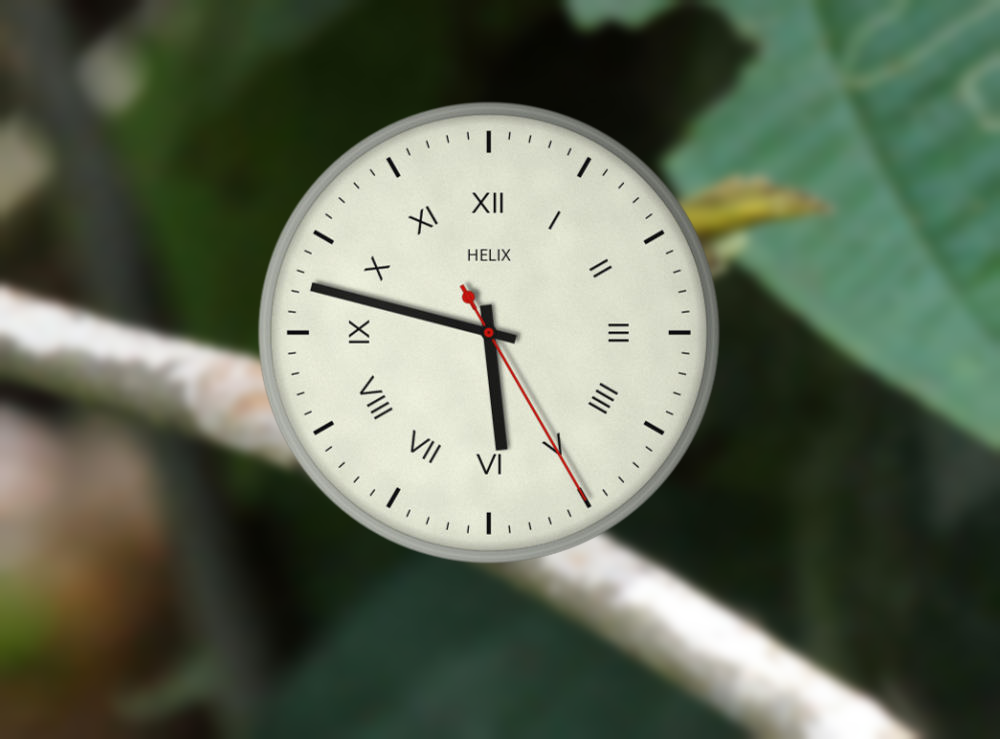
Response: 5:47:25
